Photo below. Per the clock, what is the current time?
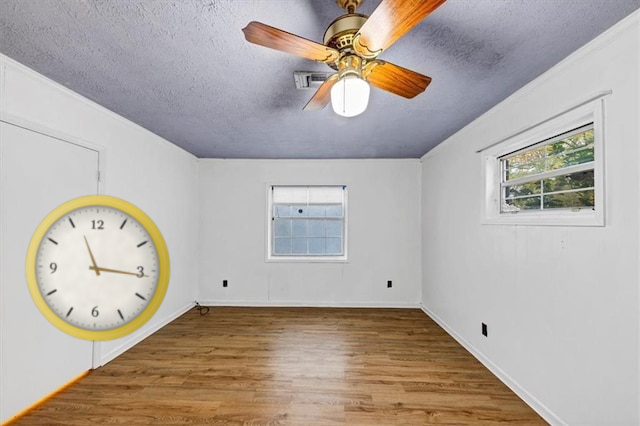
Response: 11:16
